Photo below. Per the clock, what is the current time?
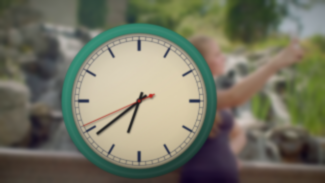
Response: 6:38:41
